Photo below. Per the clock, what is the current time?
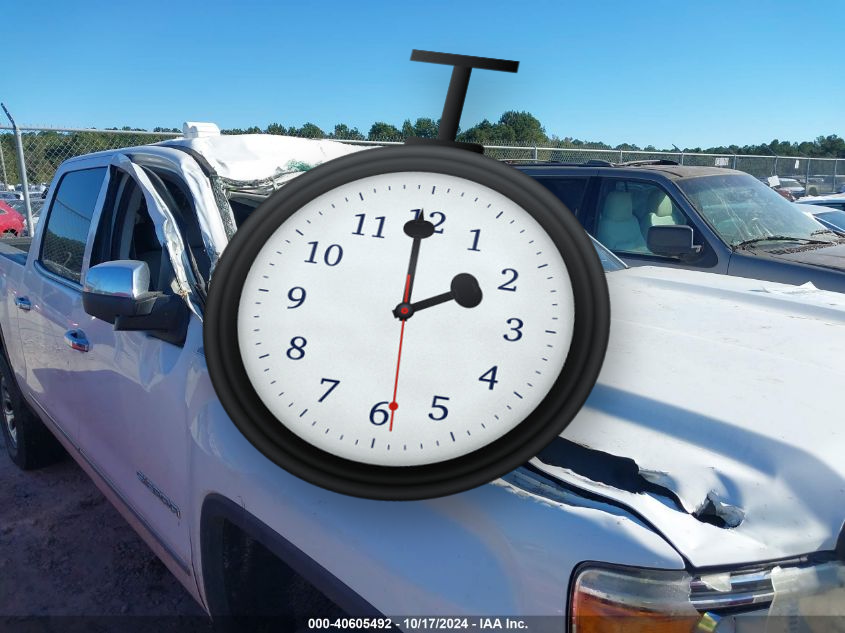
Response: 1:59:29
